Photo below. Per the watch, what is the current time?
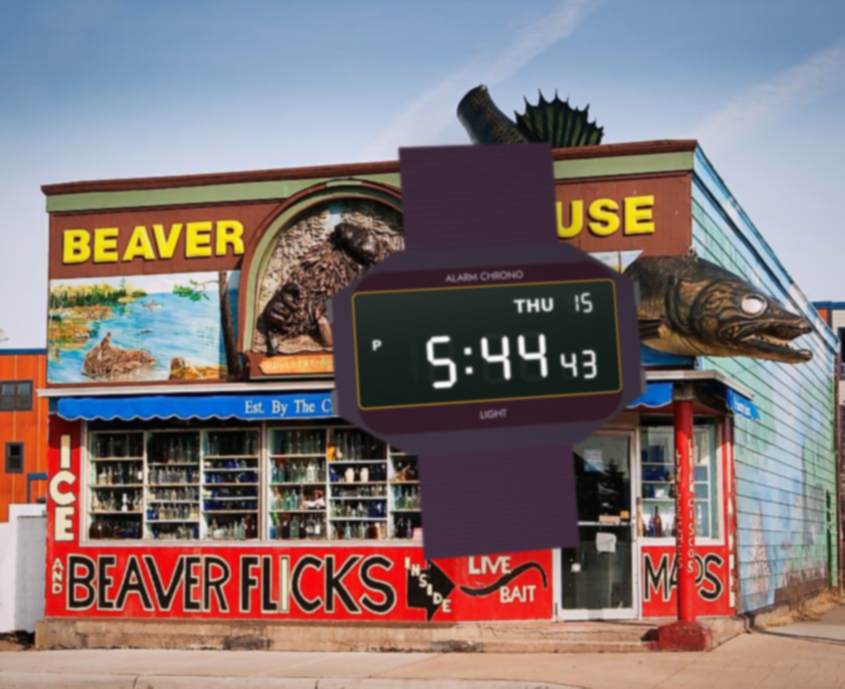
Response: 5:44:43
